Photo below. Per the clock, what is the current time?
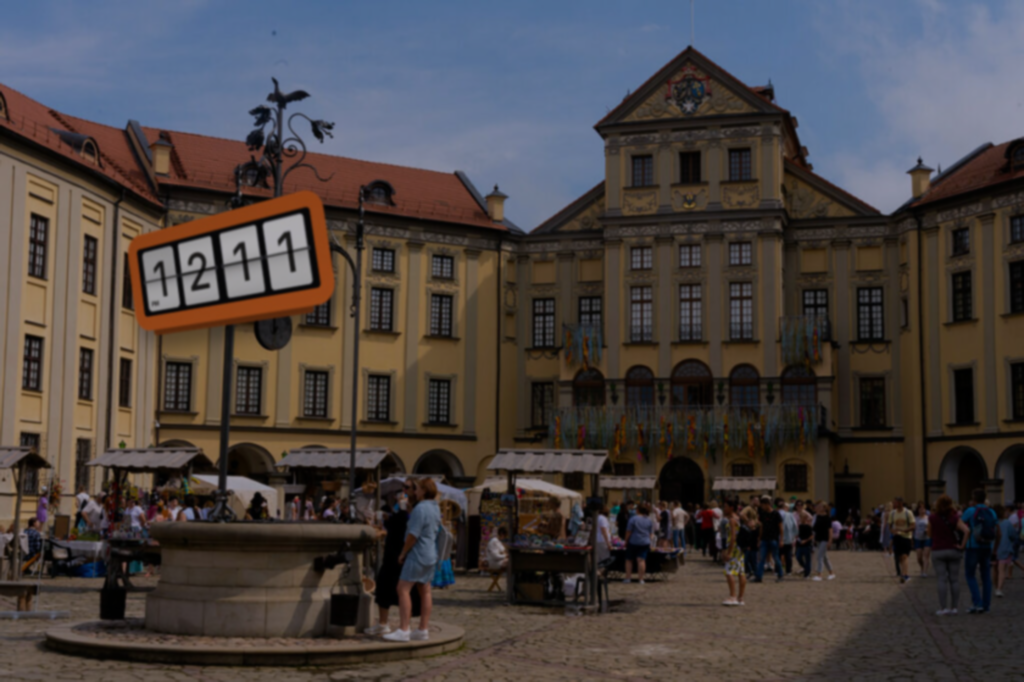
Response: 12:11
